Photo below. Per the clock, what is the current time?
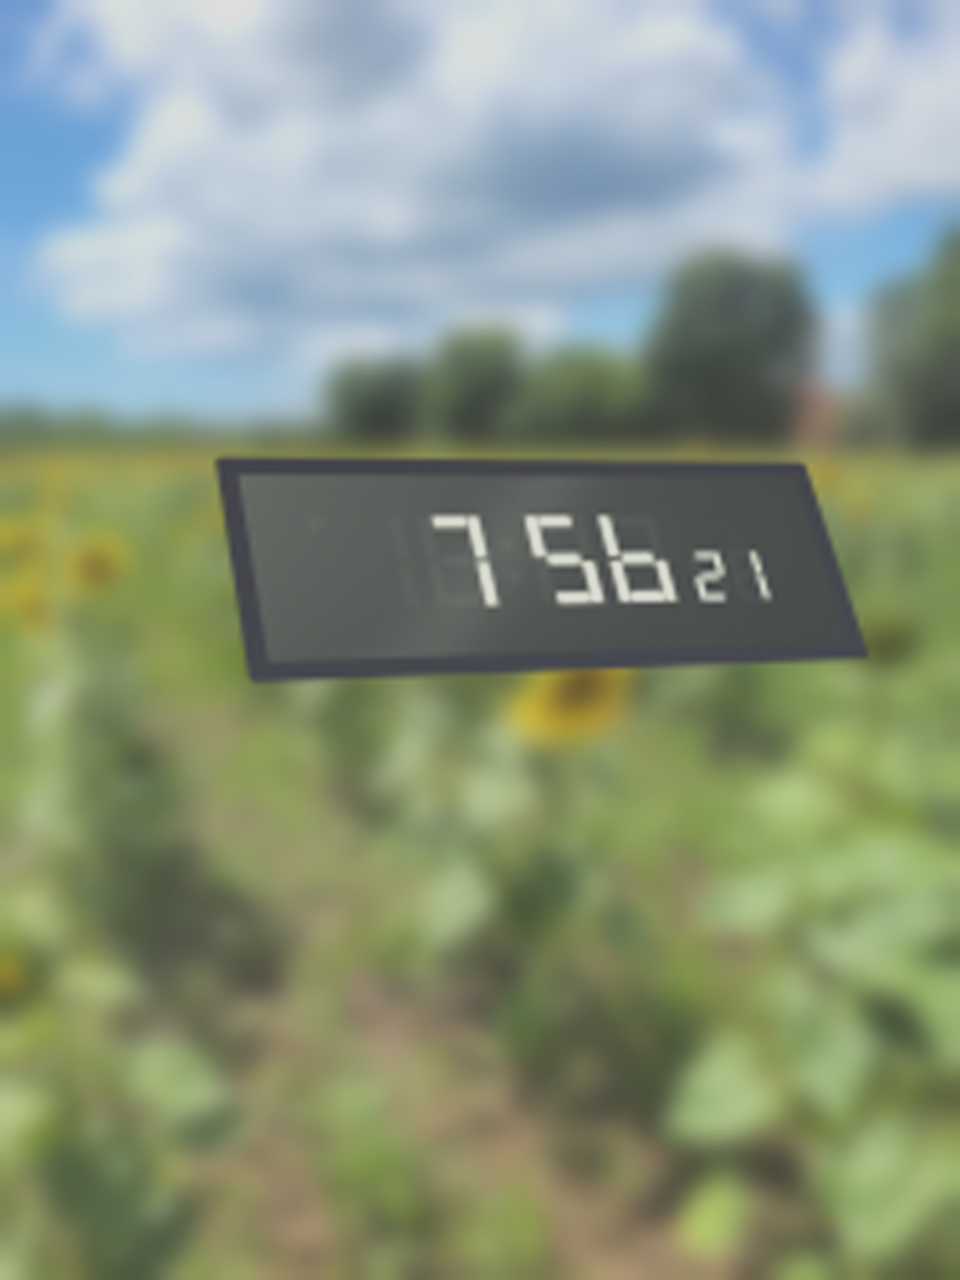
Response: 7:56:21
